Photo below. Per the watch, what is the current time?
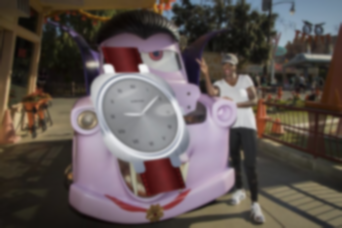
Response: 9:09
